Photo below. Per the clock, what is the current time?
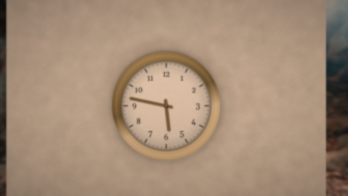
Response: 5:47
